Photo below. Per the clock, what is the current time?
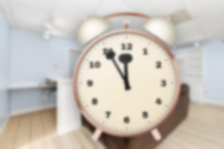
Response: 11:55
